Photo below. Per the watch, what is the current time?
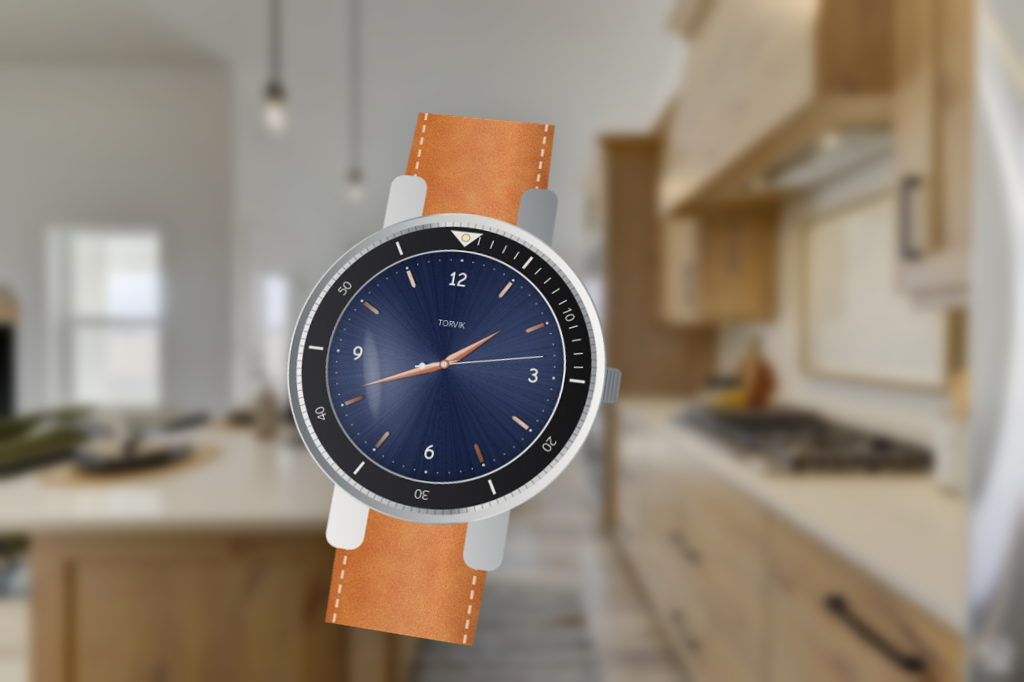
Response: 1:41:13
